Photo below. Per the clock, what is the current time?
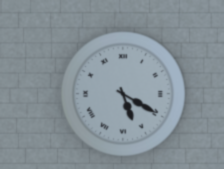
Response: 5:20
